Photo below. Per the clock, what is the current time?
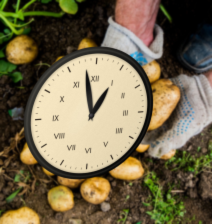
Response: 12:58
